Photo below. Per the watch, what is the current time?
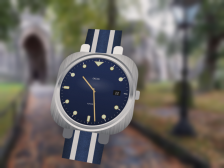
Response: 10:28
